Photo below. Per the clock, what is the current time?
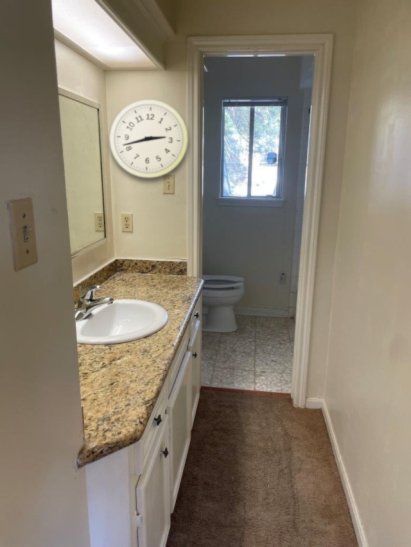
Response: 2:42
